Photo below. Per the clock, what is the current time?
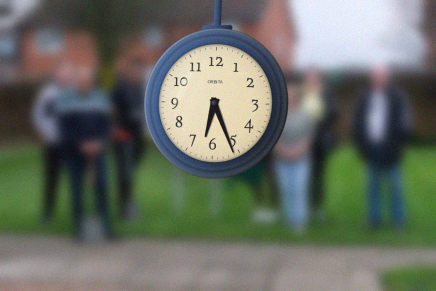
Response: 6:26
